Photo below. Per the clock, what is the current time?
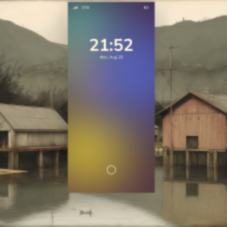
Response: 21:52
